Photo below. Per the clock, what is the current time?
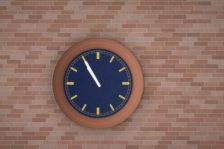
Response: 10:55
